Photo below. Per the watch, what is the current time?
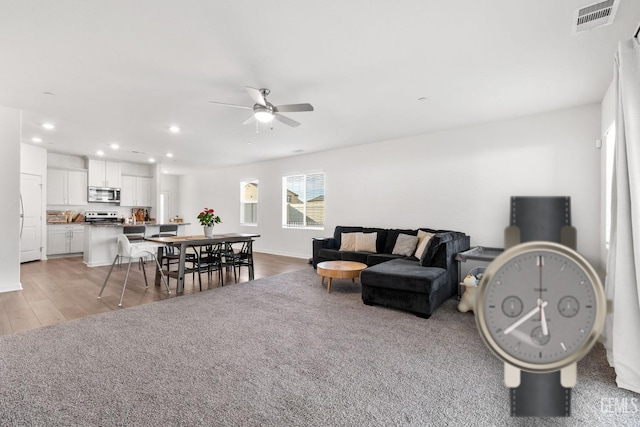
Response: 5:39
